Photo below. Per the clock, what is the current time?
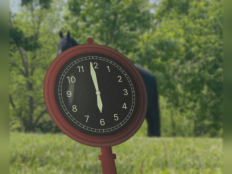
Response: 5:59
